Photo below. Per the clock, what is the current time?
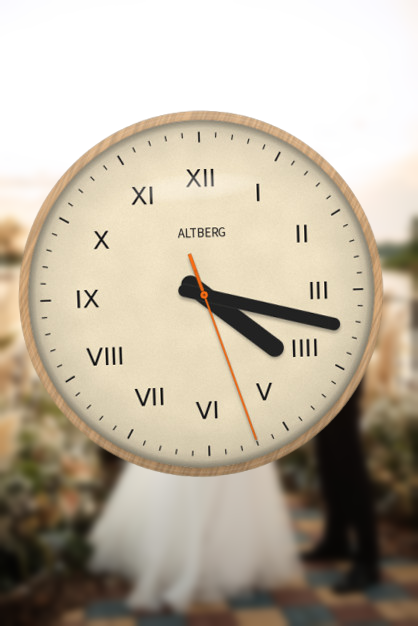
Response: 4:17:27
